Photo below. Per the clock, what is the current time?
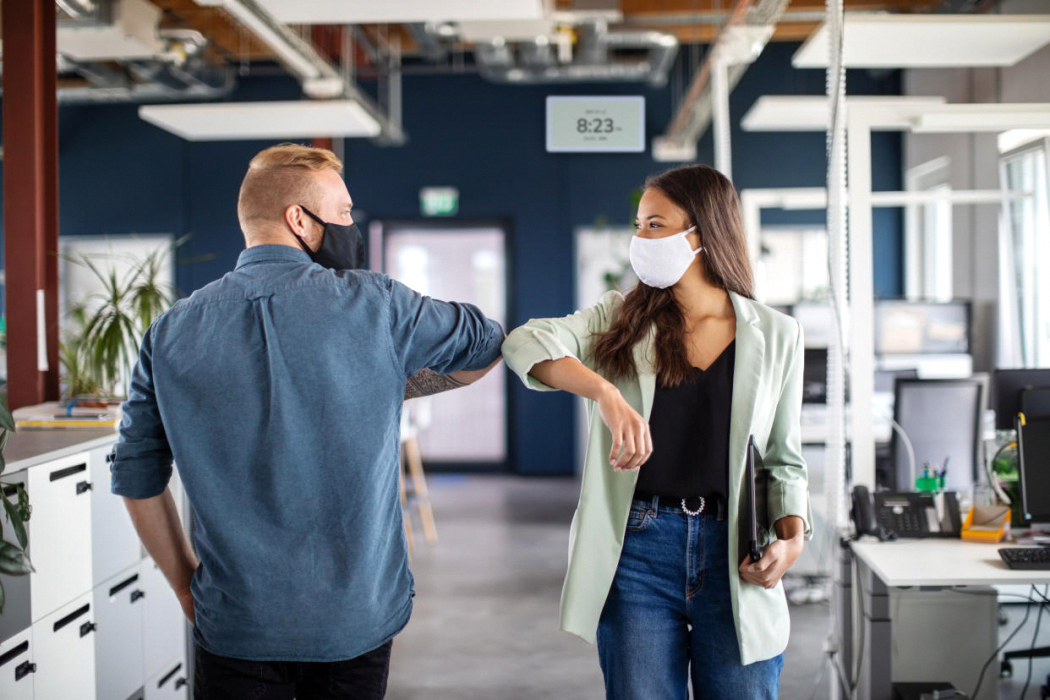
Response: 8:23
